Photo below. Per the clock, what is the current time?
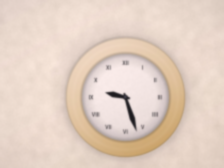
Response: 9:27
